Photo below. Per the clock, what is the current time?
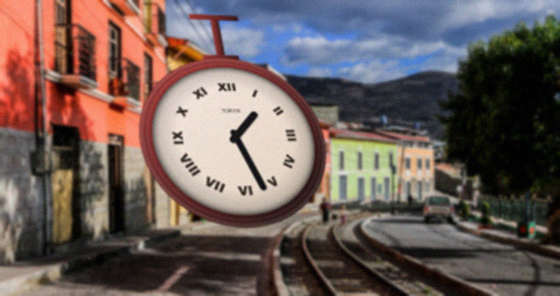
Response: 1:27
